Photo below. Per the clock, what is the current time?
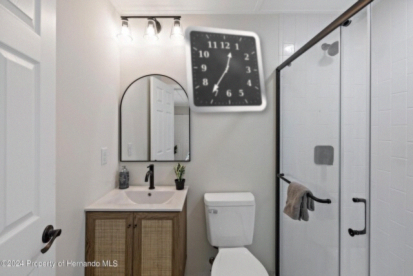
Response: 12:36
